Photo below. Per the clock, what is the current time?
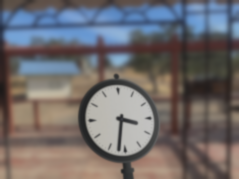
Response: 3:32
